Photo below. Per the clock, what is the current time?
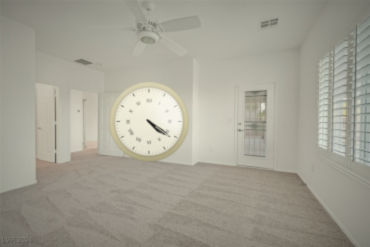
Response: 4:21
